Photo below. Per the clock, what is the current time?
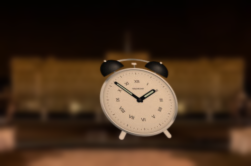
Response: 1:52
